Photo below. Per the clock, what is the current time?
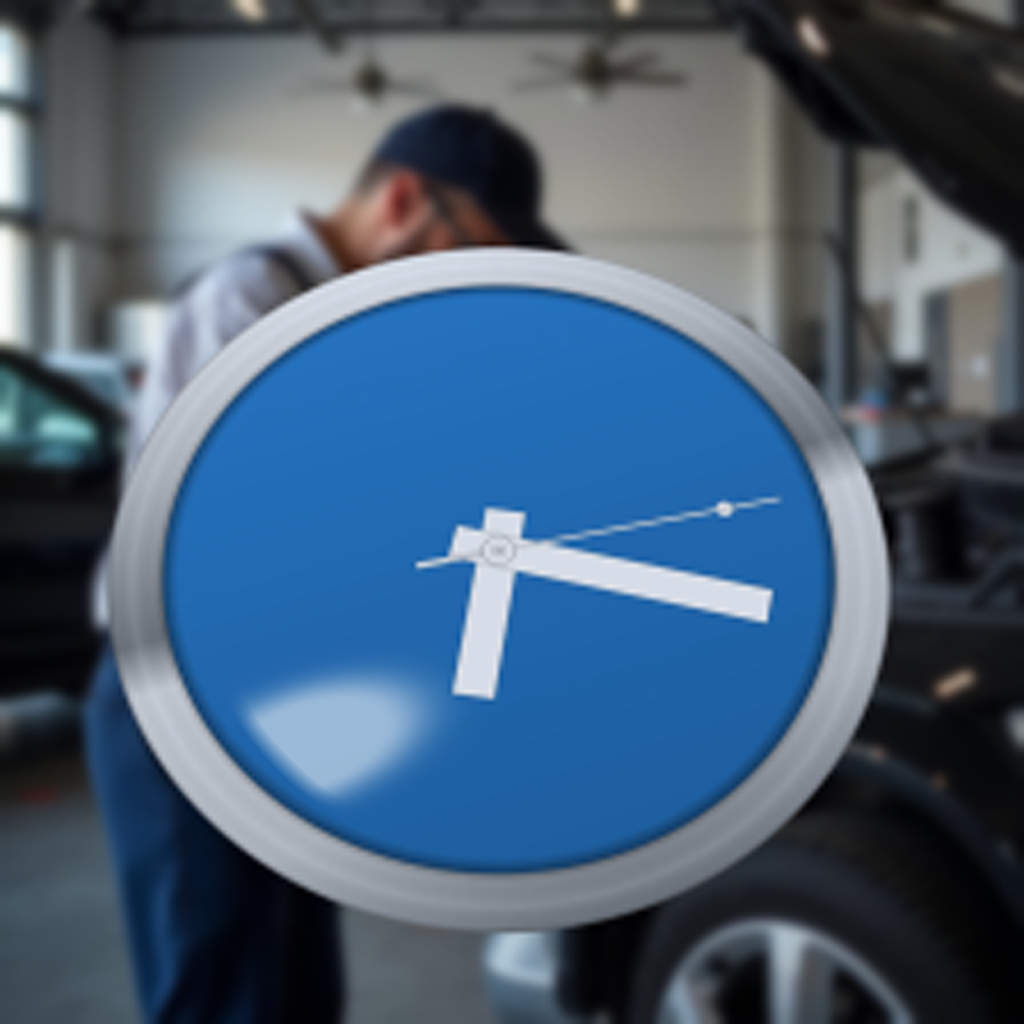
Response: 6:17:13
